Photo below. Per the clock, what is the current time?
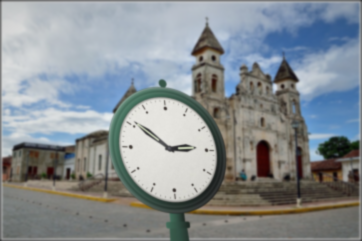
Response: 2:51
